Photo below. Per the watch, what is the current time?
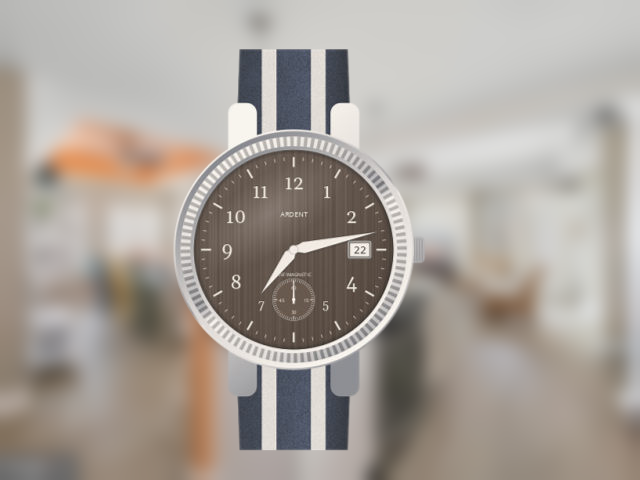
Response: 7:13
